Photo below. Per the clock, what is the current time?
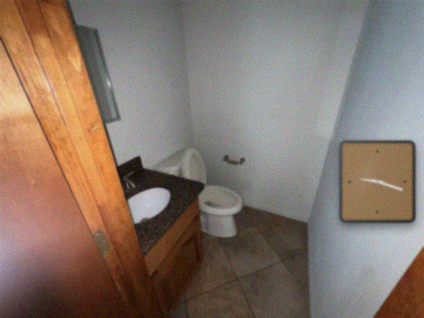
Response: 9:18
